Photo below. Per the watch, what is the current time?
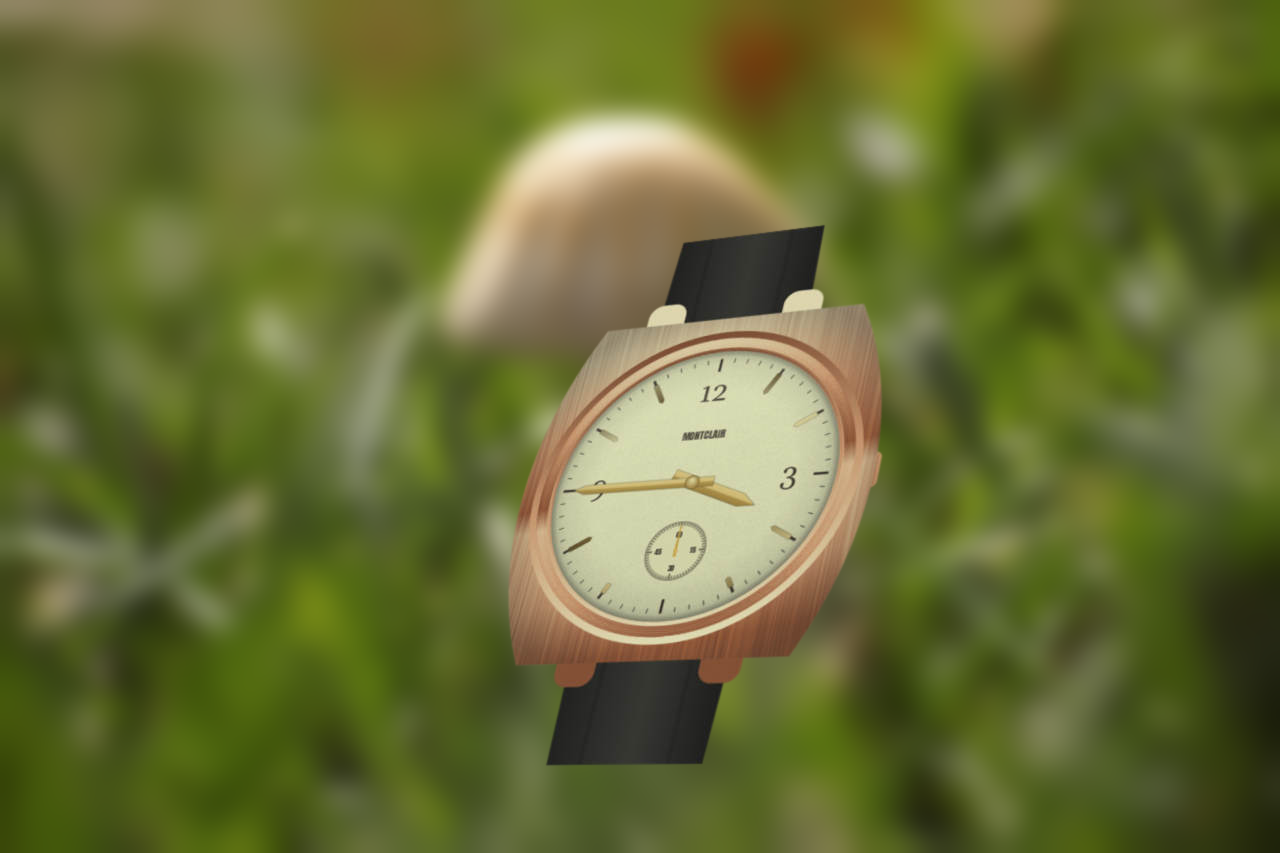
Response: 3:45
